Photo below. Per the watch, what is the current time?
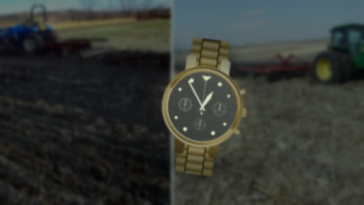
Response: 12:54
